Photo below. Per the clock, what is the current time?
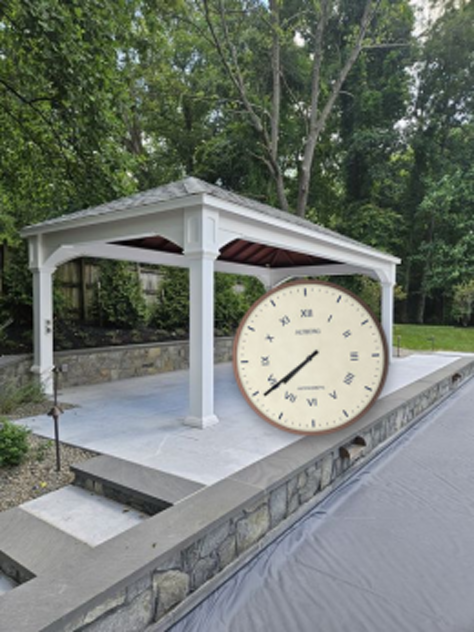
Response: 7:39
